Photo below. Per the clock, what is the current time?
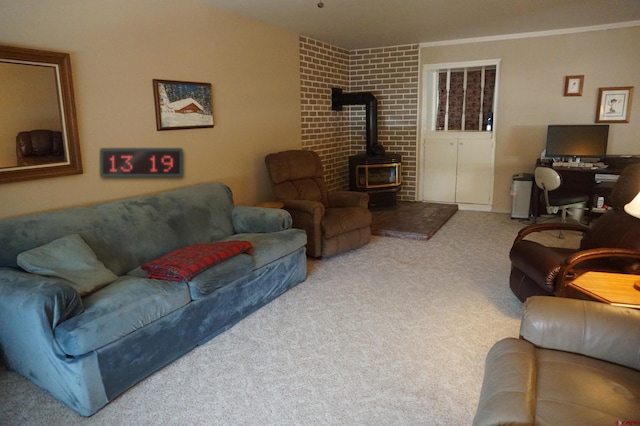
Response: 13:19
